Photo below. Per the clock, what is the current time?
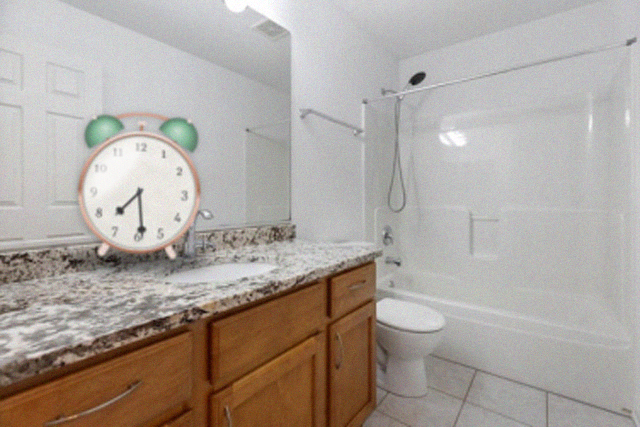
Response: 7:29
